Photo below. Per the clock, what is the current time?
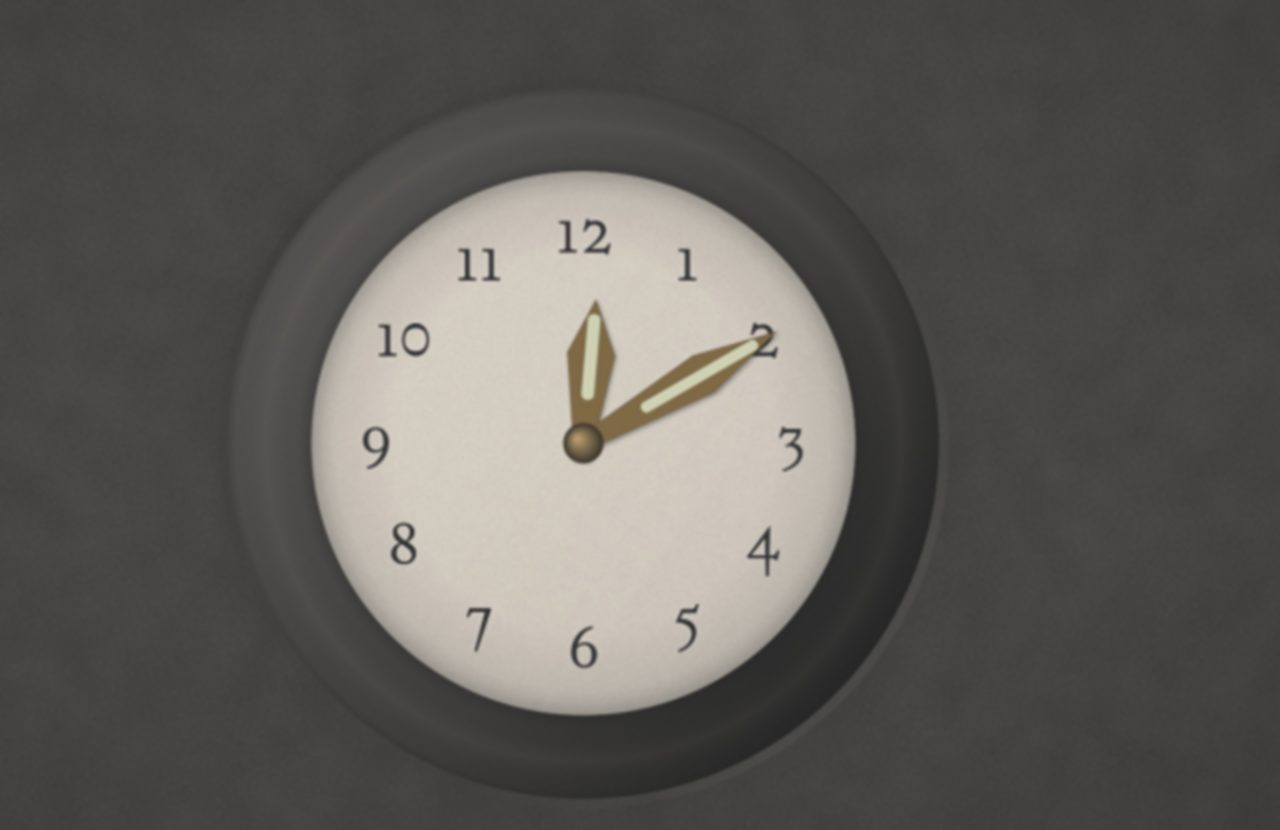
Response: 12:10
